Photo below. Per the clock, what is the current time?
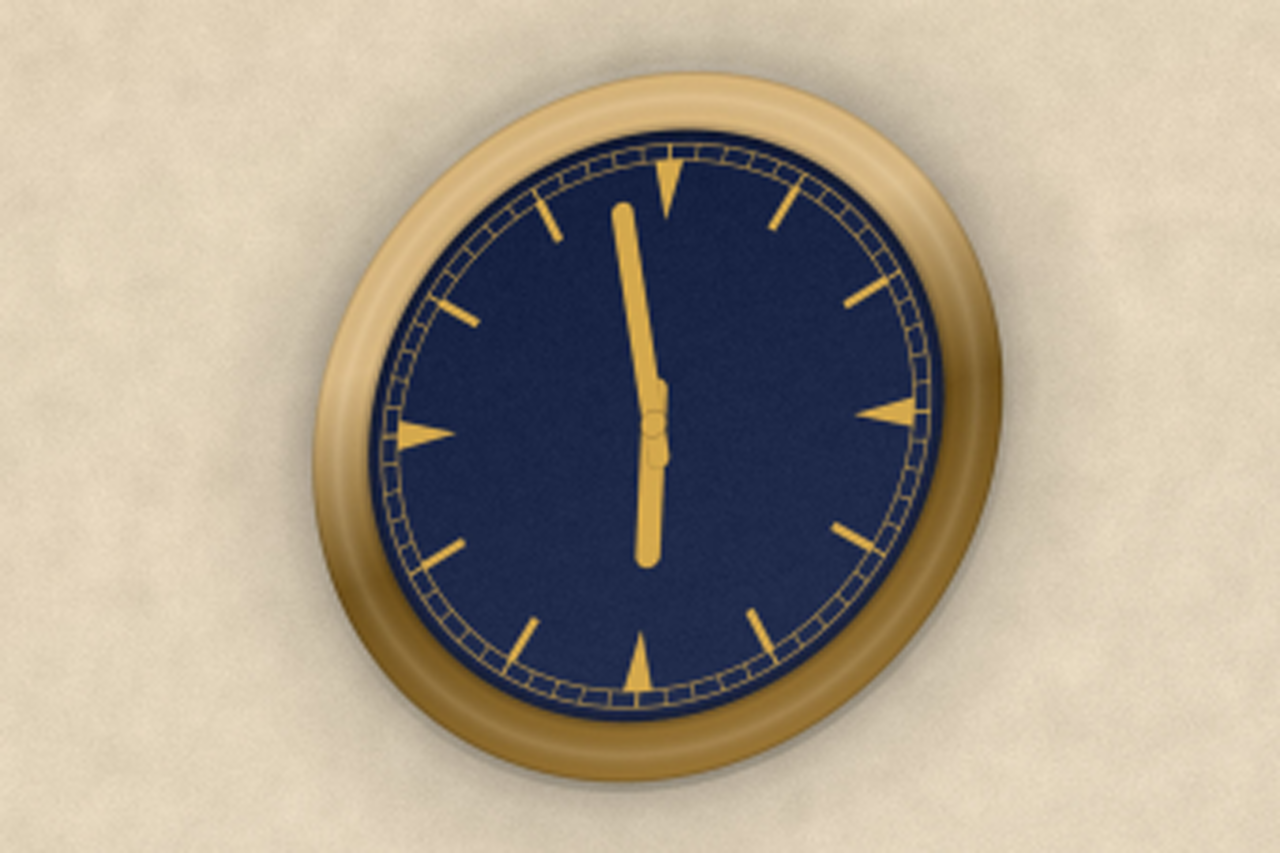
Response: 5:58
